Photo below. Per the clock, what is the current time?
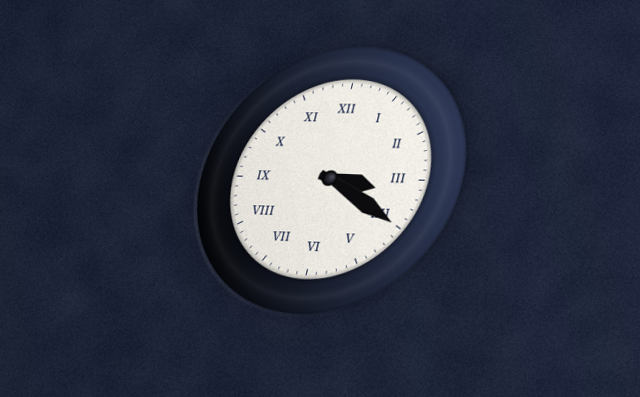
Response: 3:20
